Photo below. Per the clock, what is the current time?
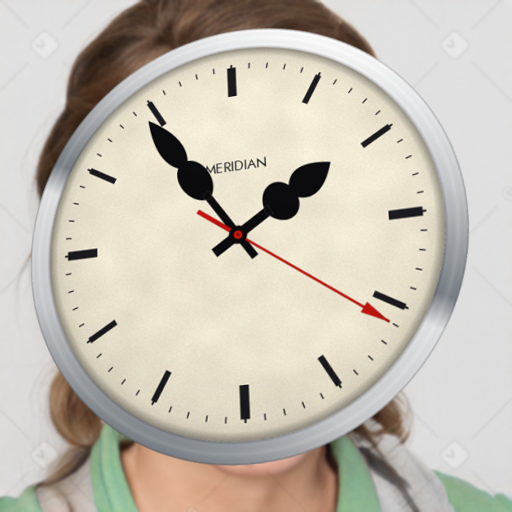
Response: 1:54:21
